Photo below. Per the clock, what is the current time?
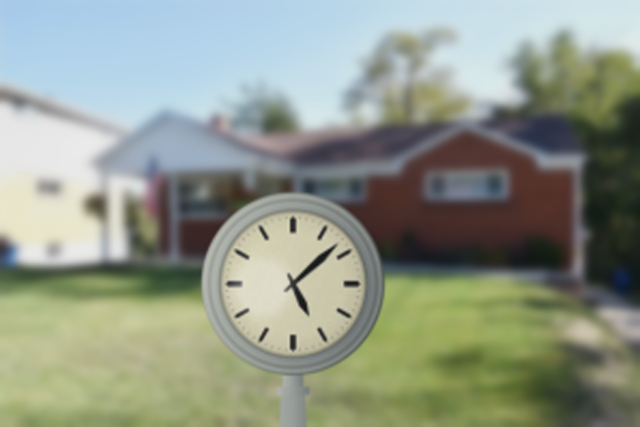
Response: 5:08
